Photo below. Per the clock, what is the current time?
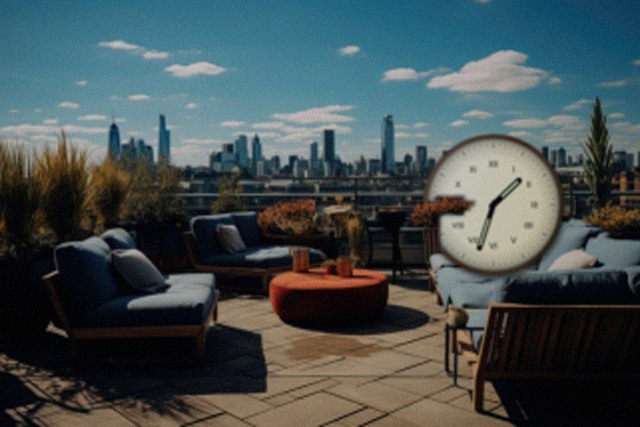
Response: 1:33
